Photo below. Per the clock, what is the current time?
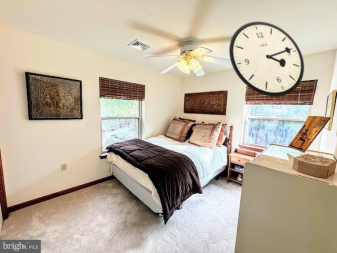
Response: 4:14
